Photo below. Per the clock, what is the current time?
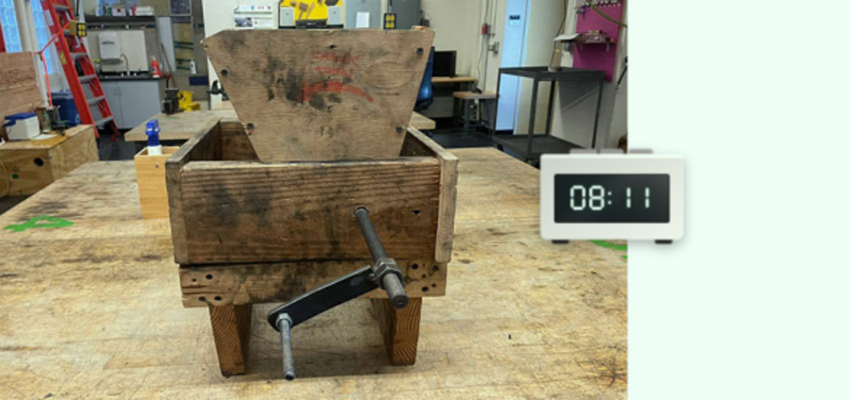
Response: 8:11
